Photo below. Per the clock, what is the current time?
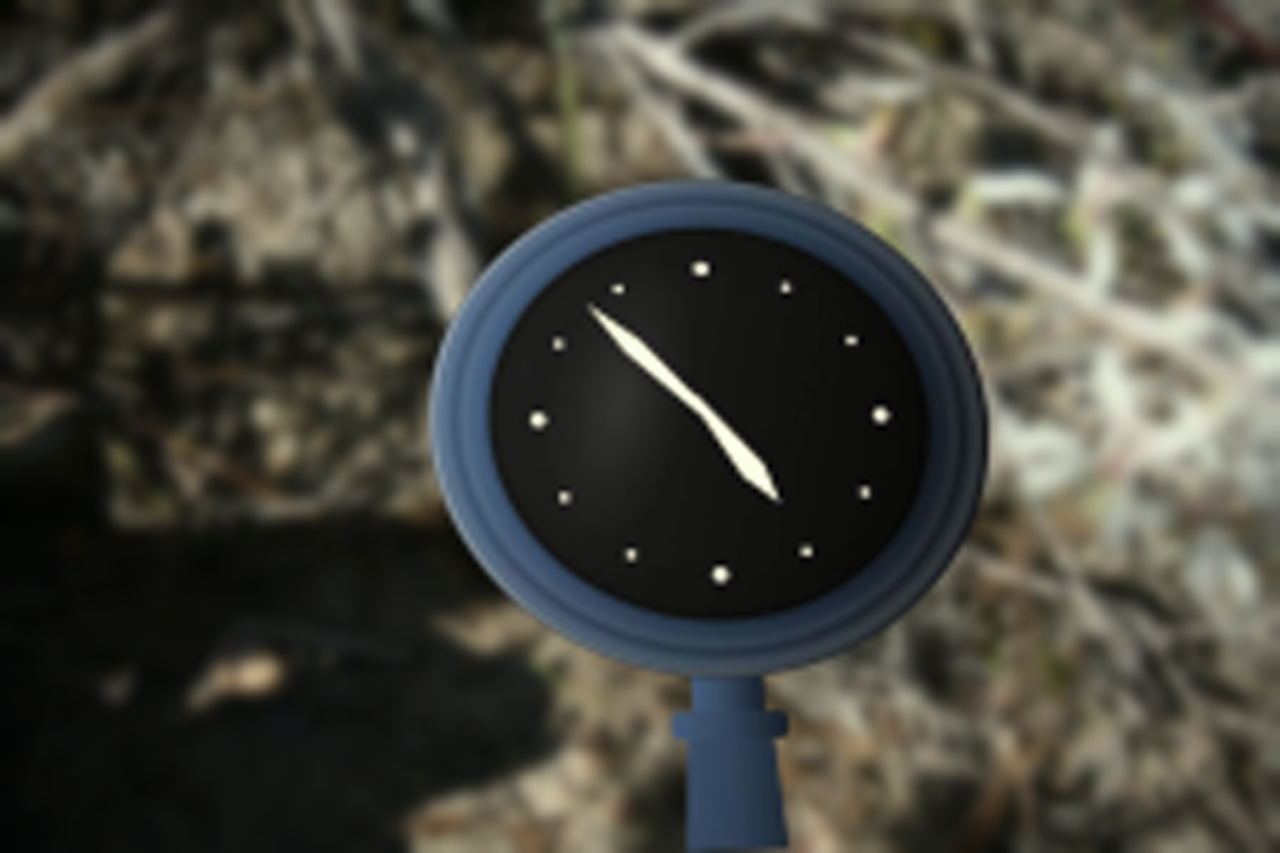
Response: 4:53
